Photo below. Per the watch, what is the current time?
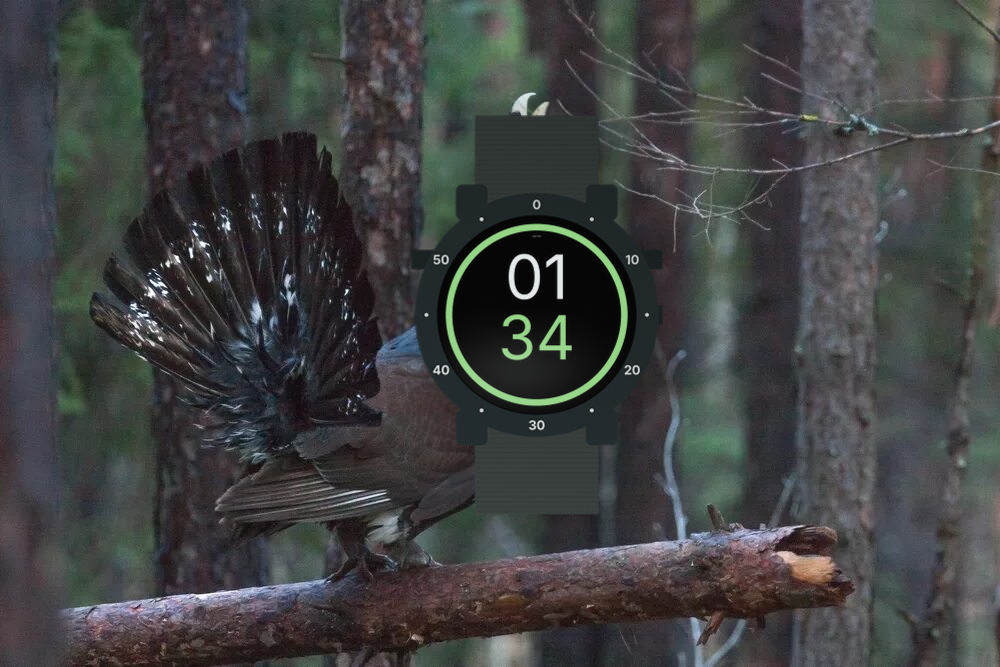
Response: 1:34
